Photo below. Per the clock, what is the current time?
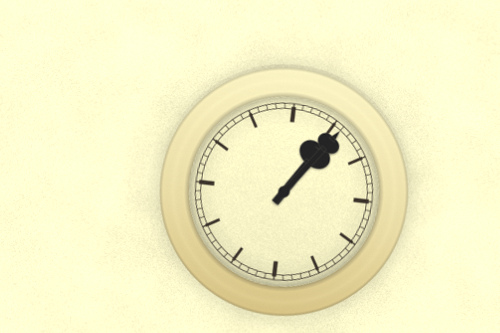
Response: 1:06
